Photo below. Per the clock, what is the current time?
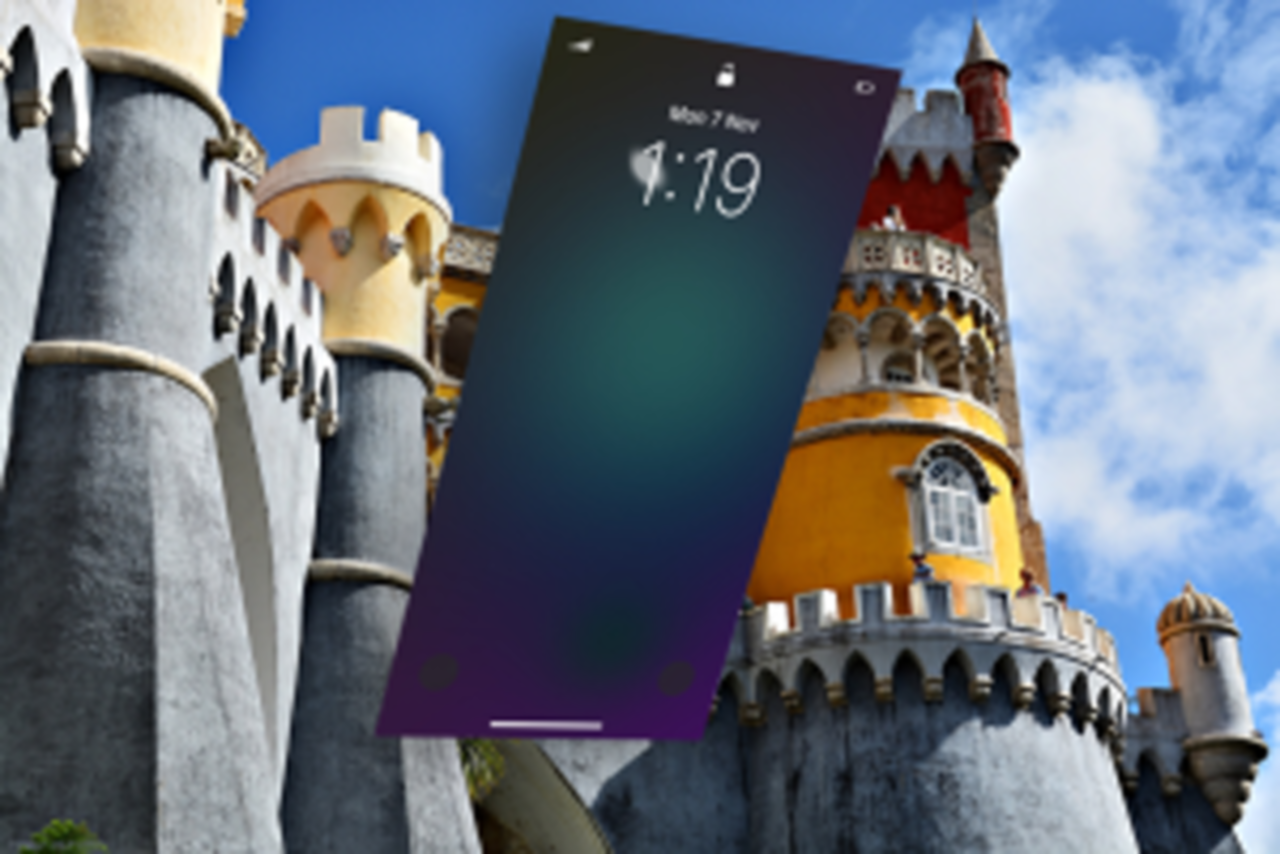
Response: 1:19
